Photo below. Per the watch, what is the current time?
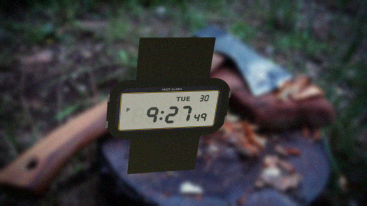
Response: 9:27:49
